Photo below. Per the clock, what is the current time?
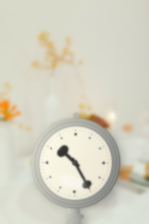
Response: 10:25
